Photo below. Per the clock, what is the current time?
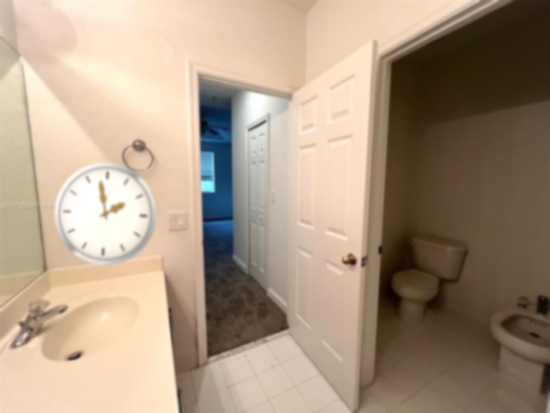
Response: 1:58
